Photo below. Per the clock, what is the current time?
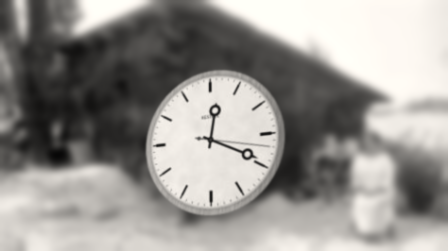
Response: 12:19:17
